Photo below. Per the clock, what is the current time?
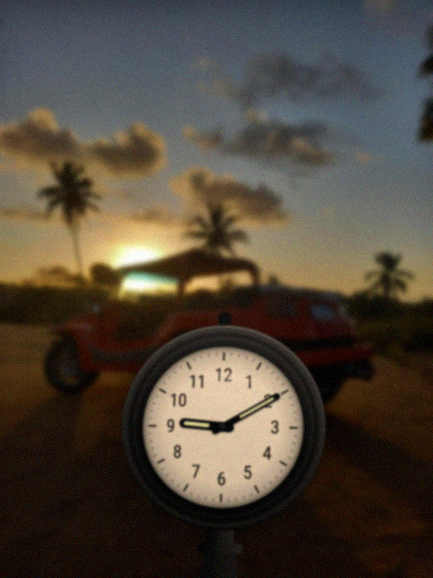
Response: 9:10
